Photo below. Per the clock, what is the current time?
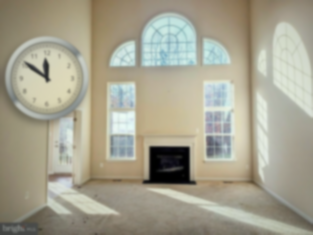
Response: 11:51
